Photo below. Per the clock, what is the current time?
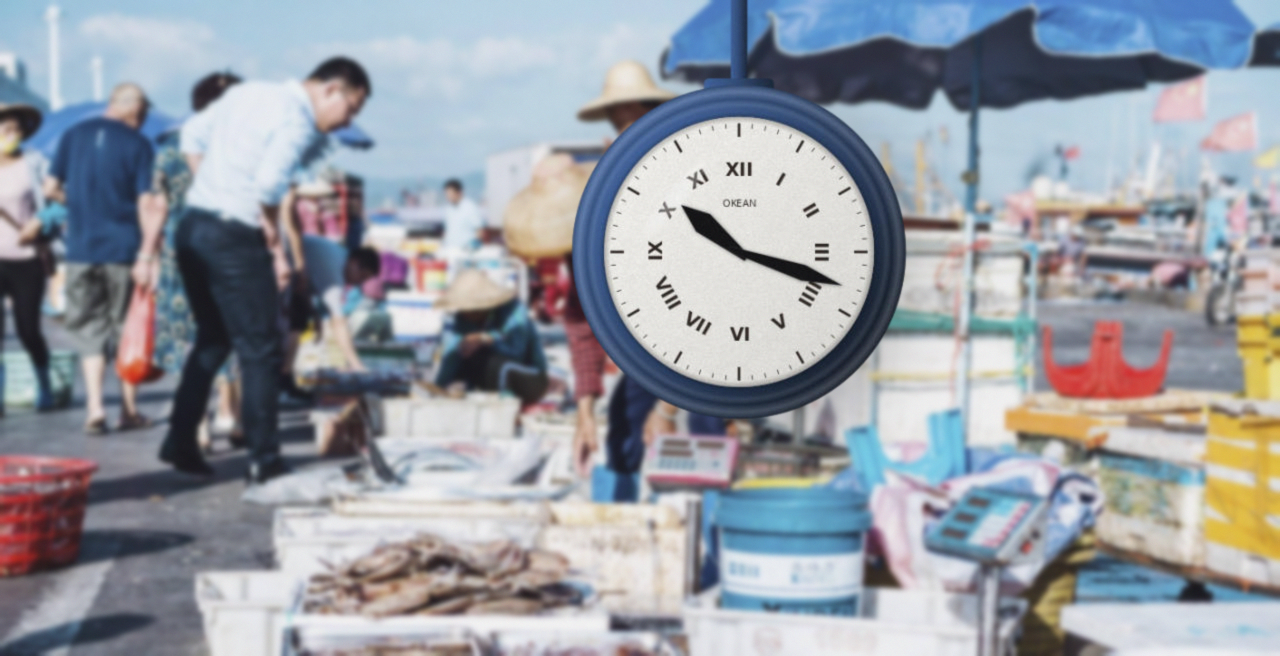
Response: 10:18
